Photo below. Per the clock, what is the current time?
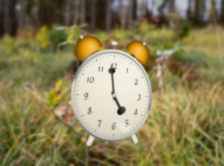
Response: 4:59
